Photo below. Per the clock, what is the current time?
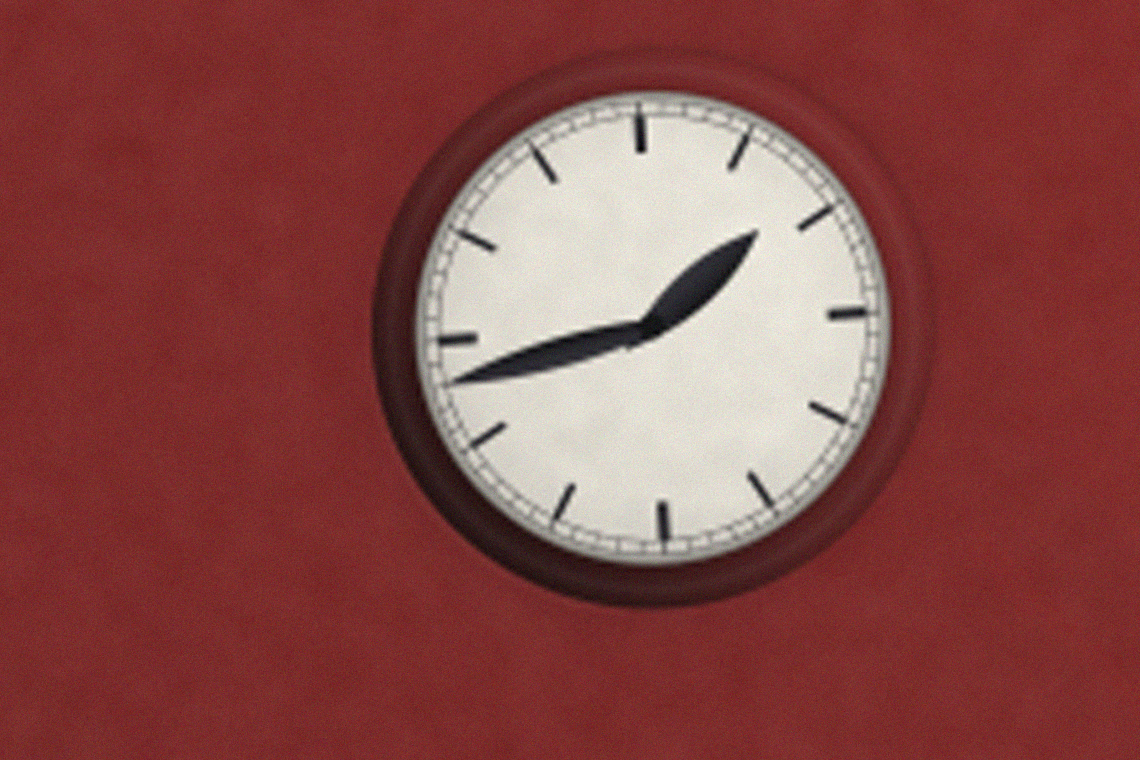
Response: 1:43
